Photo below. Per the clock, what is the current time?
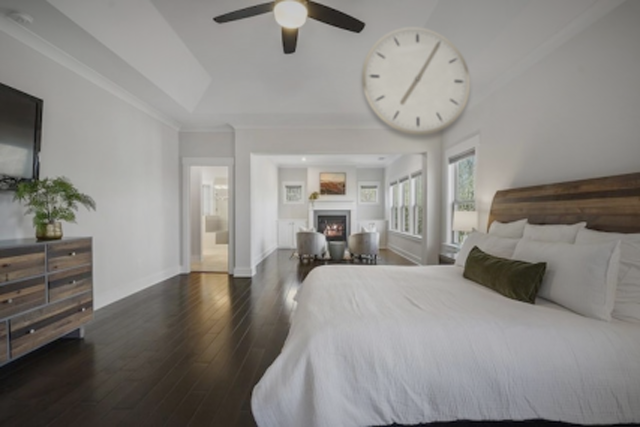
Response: 7:05
